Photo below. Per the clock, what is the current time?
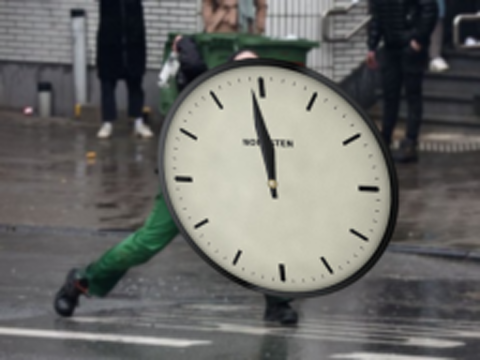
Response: 11:59
